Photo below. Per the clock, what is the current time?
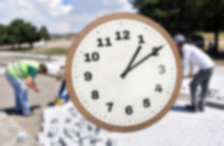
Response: 1:10
